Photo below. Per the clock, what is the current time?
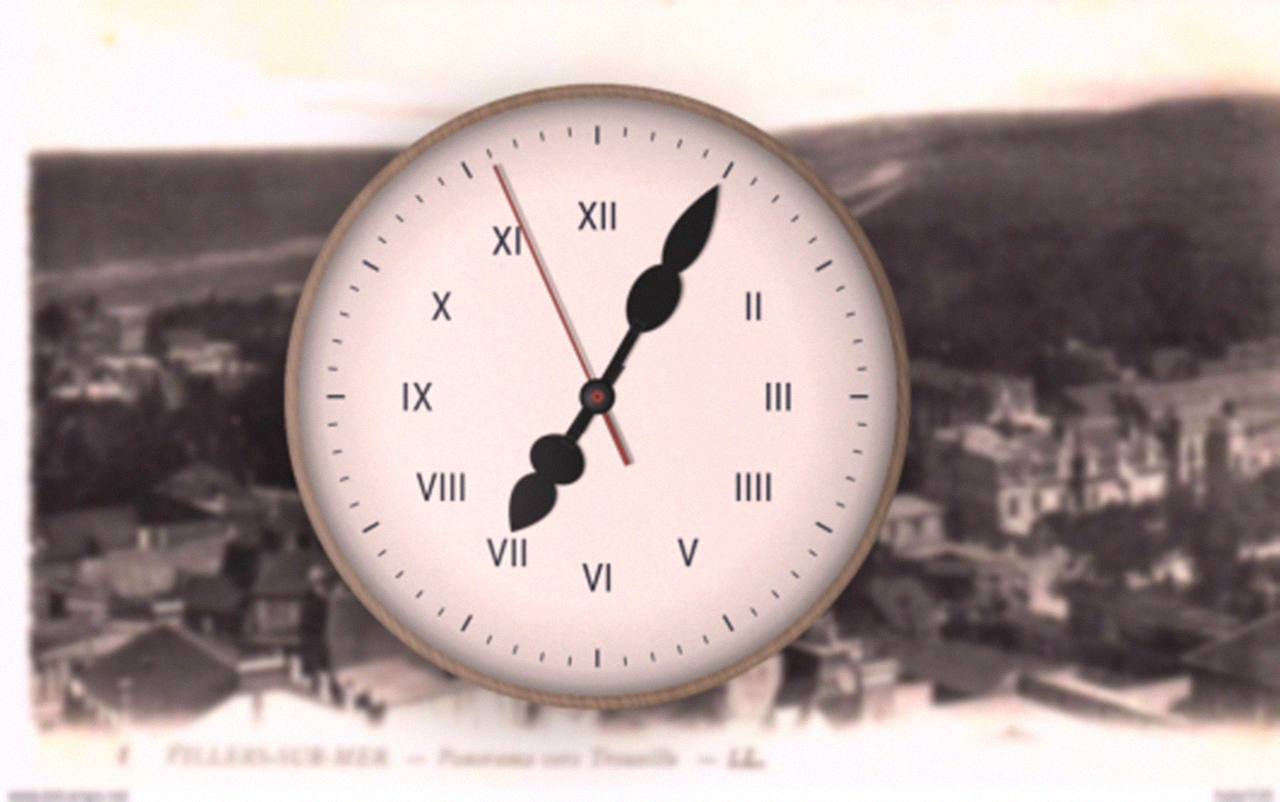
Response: 7:04:56
